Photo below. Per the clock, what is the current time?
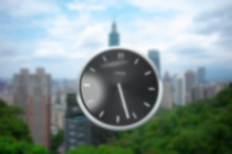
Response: 5:27
